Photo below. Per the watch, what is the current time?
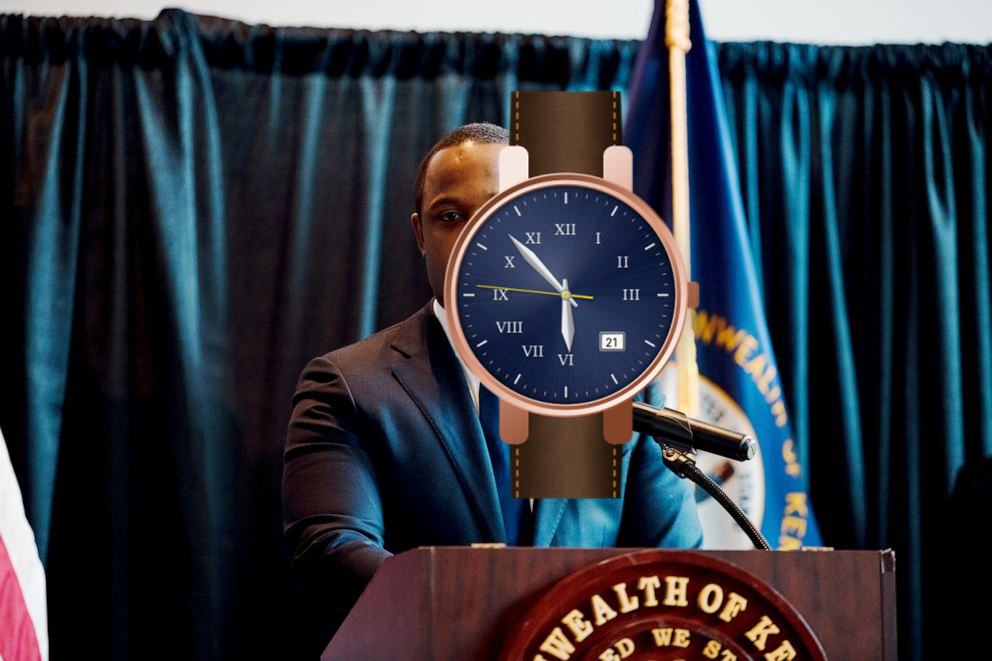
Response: 5:52:46
